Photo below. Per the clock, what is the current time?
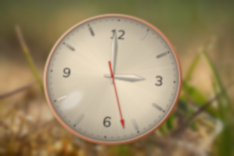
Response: 2:59:27
